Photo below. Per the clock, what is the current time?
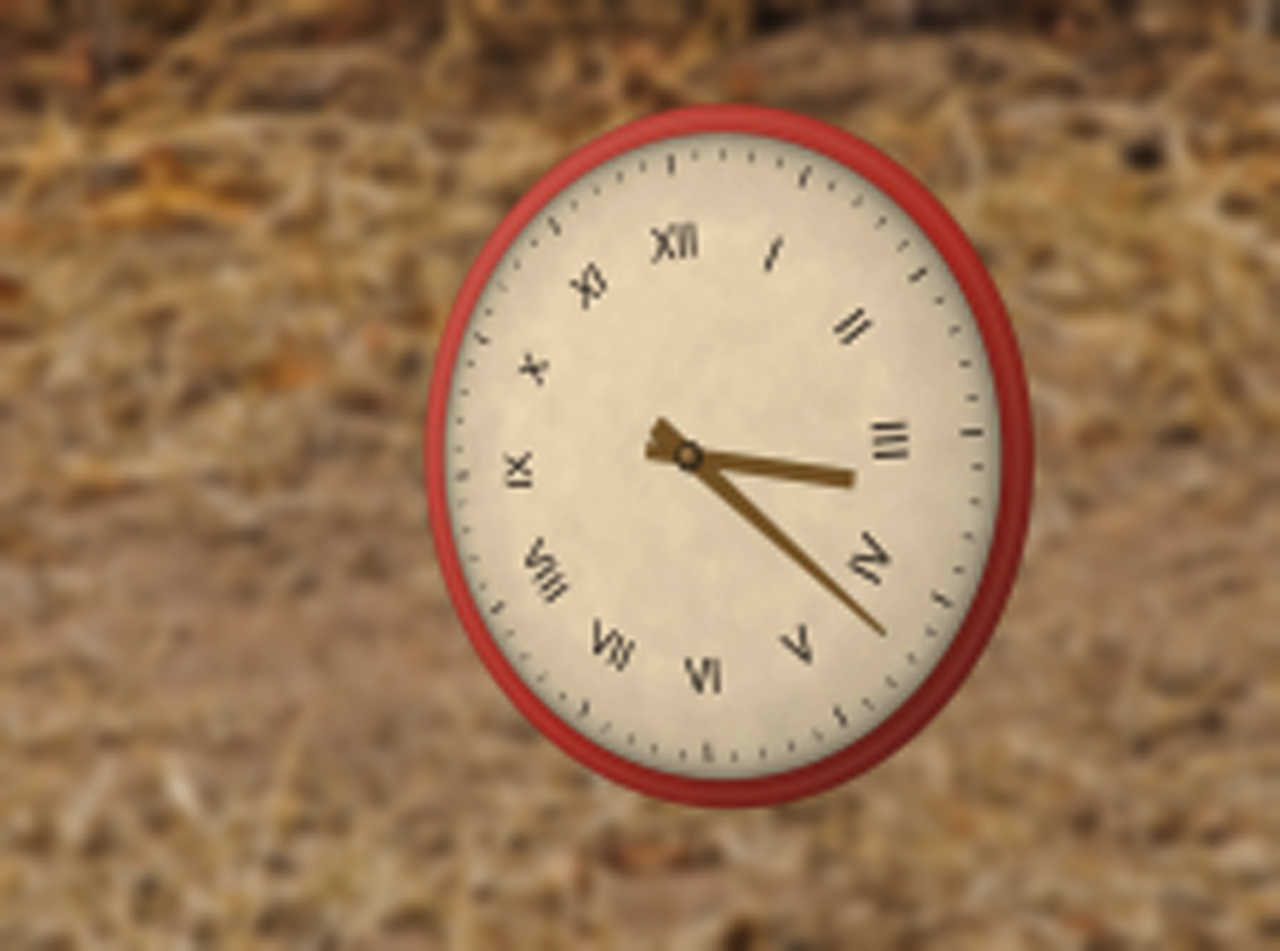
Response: 3:22
